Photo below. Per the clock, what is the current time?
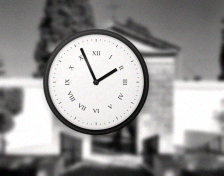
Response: 1:56
